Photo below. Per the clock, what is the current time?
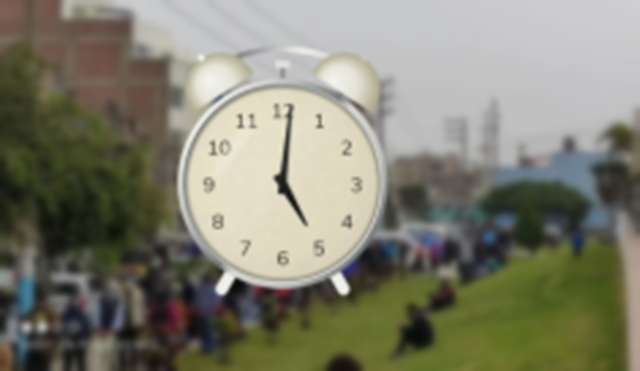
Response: 5:01
